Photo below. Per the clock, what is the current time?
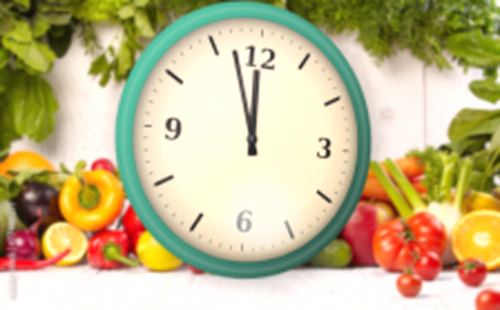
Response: 11:57
